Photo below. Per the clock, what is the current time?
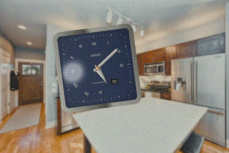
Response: 5:09
